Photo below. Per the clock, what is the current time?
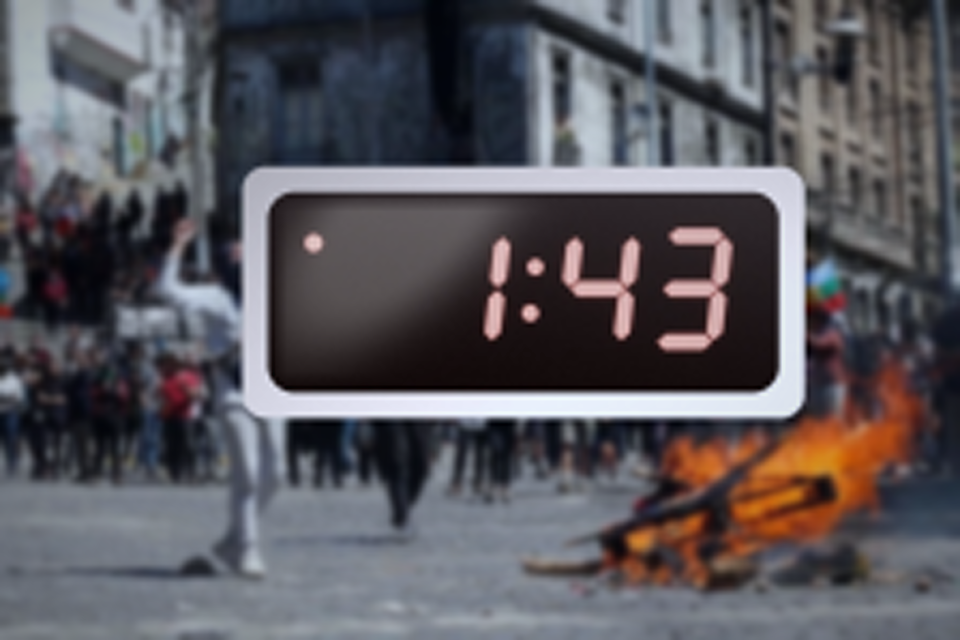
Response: 1:43
